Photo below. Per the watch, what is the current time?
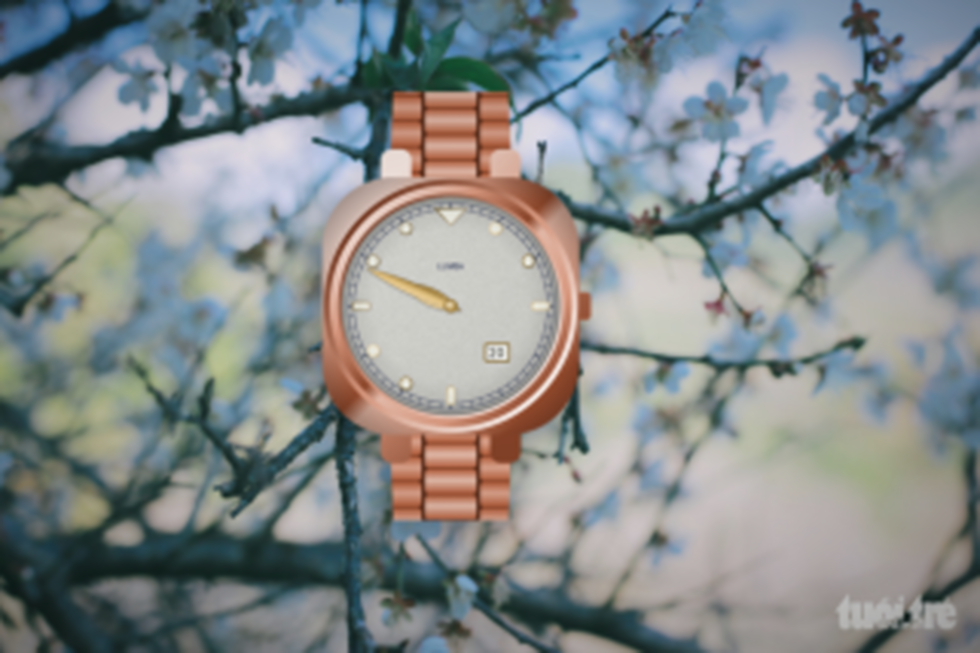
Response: 9:49
